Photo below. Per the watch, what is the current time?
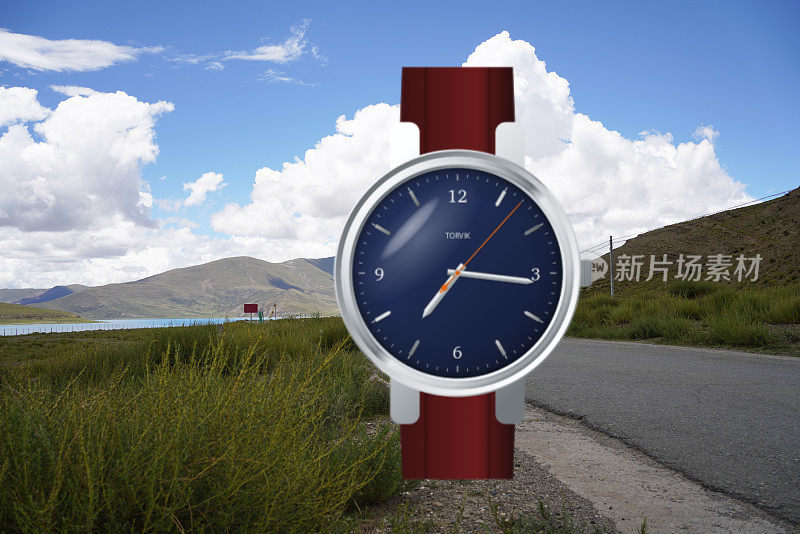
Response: 7:16:07
